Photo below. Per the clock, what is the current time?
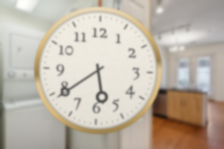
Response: 5:39
